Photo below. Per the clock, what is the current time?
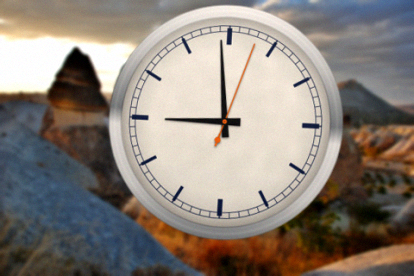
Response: 8:59:03
